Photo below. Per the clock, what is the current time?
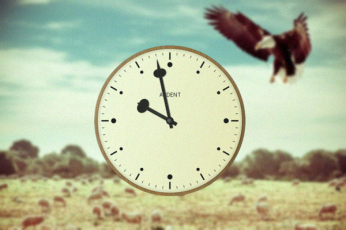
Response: 9:58
